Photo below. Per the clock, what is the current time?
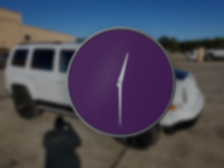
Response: 12:30
